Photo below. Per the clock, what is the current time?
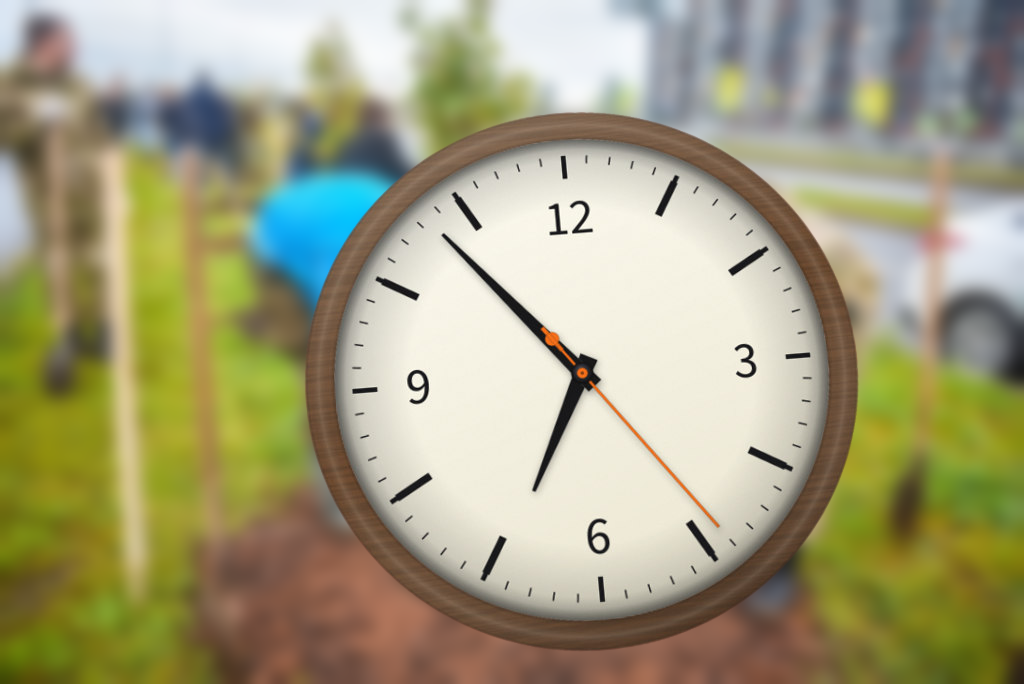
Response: 6:53:24
